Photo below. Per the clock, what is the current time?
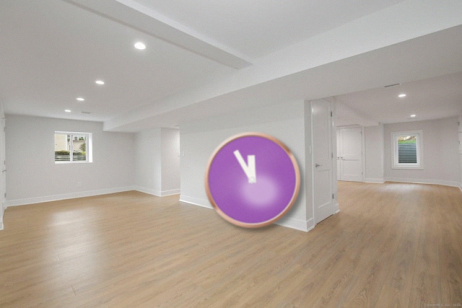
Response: 11:55
